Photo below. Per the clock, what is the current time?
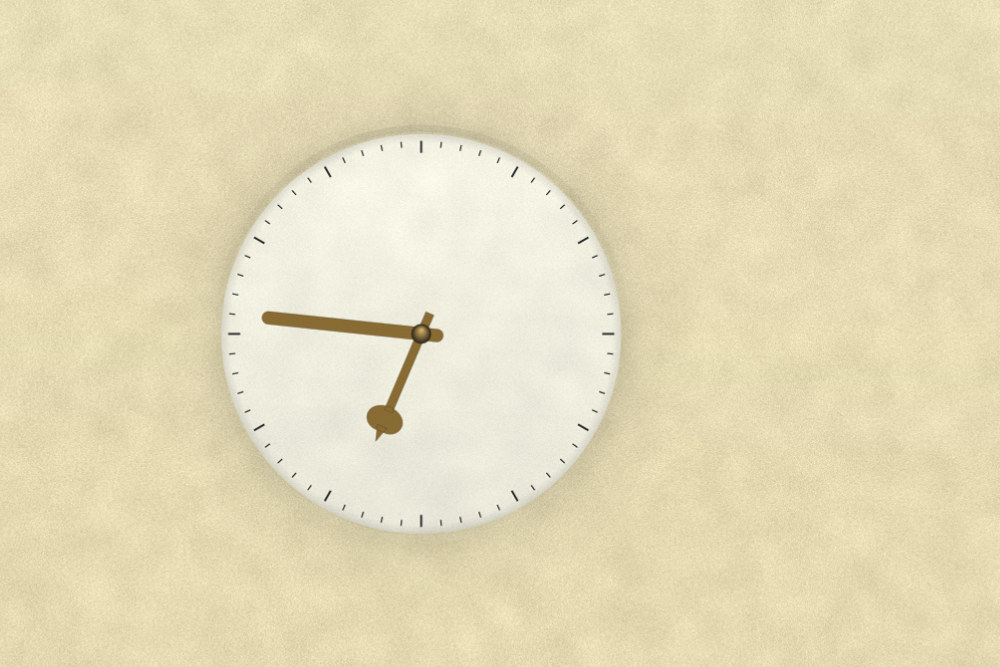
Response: 6:46
